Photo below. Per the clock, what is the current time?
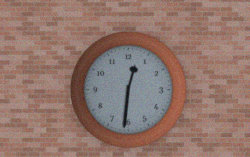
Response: 12:31
